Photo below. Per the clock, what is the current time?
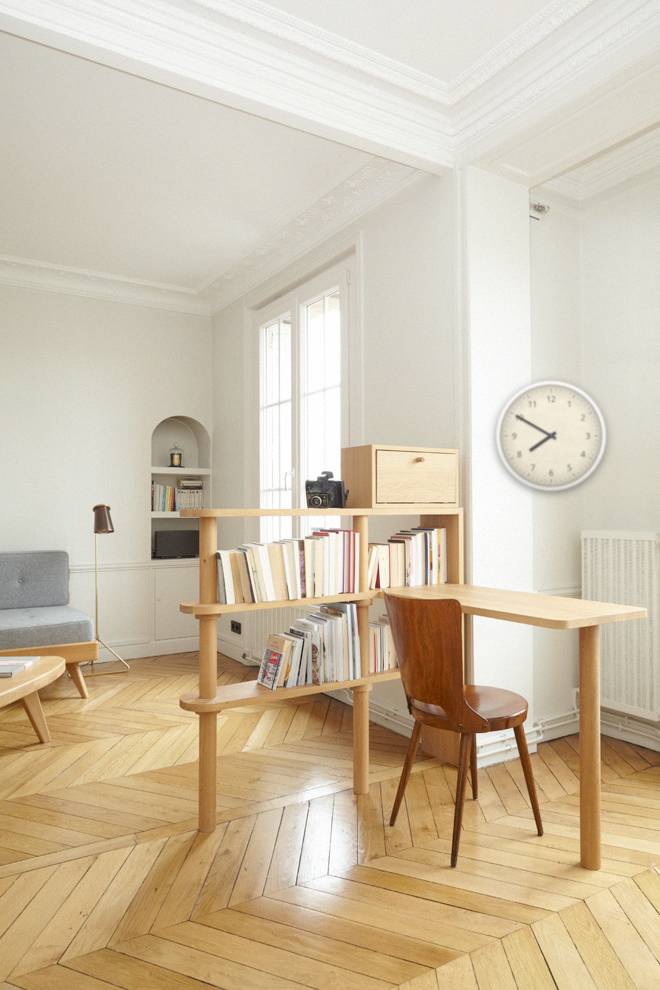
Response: 7:50
